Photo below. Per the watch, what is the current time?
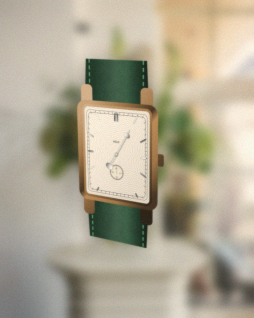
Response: 7:05
